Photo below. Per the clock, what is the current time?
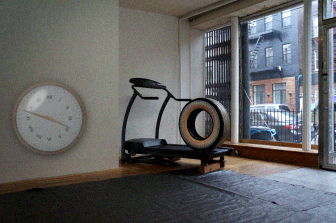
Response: 3:48
